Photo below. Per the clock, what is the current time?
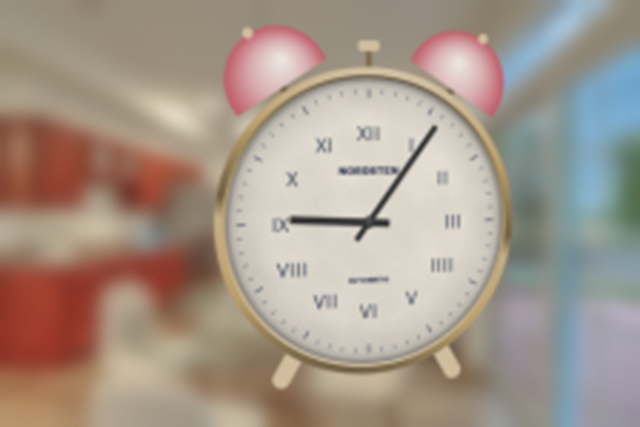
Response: 9:06
